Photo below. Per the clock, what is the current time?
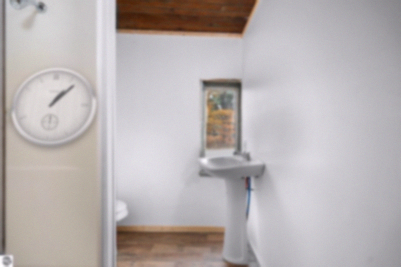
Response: 1:07
